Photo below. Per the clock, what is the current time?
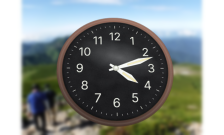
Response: 4:12
